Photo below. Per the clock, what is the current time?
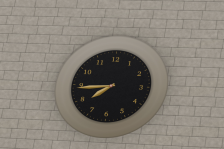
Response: 7:44
